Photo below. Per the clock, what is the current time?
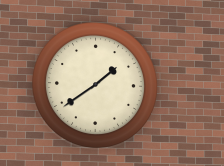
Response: 1:39
